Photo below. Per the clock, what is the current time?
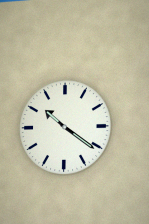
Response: 10:21
